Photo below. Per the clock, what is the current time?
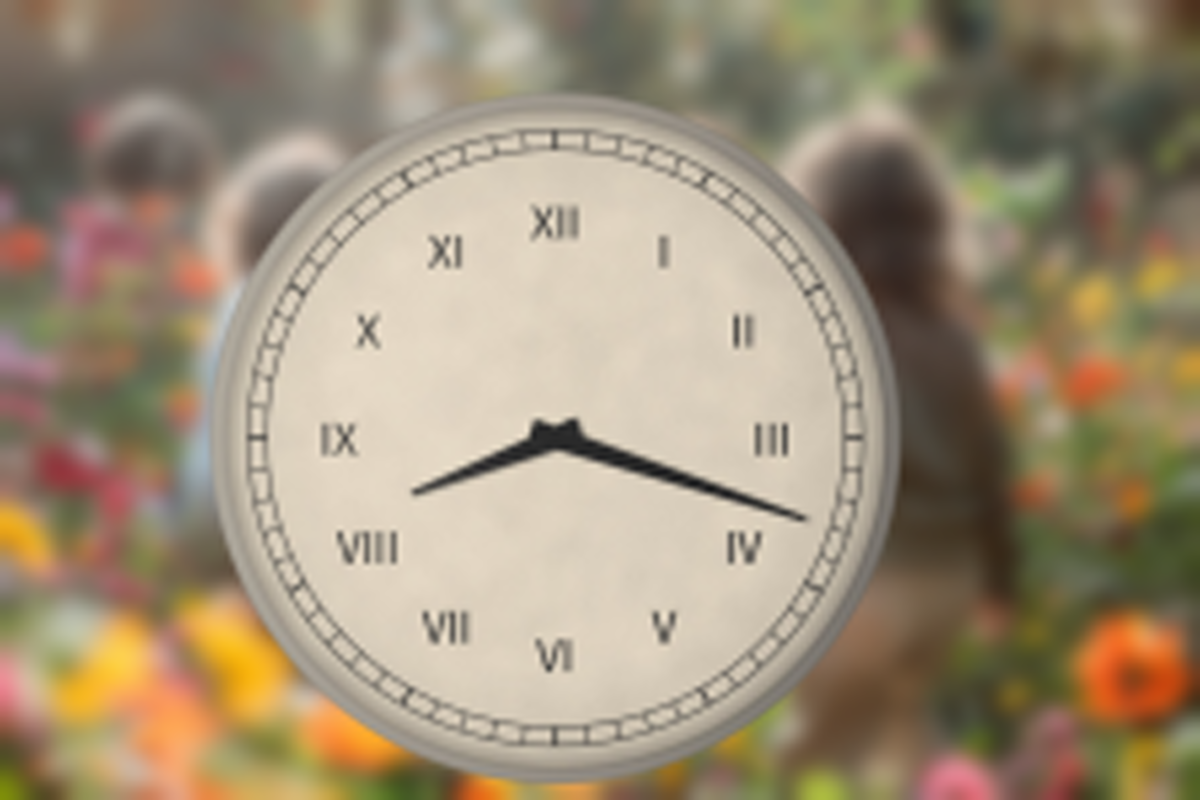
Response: 8:18
